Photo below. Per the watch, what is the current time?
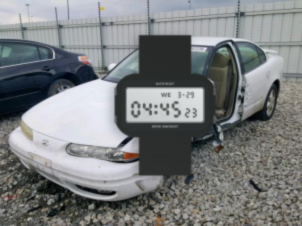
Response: 4:45:23
